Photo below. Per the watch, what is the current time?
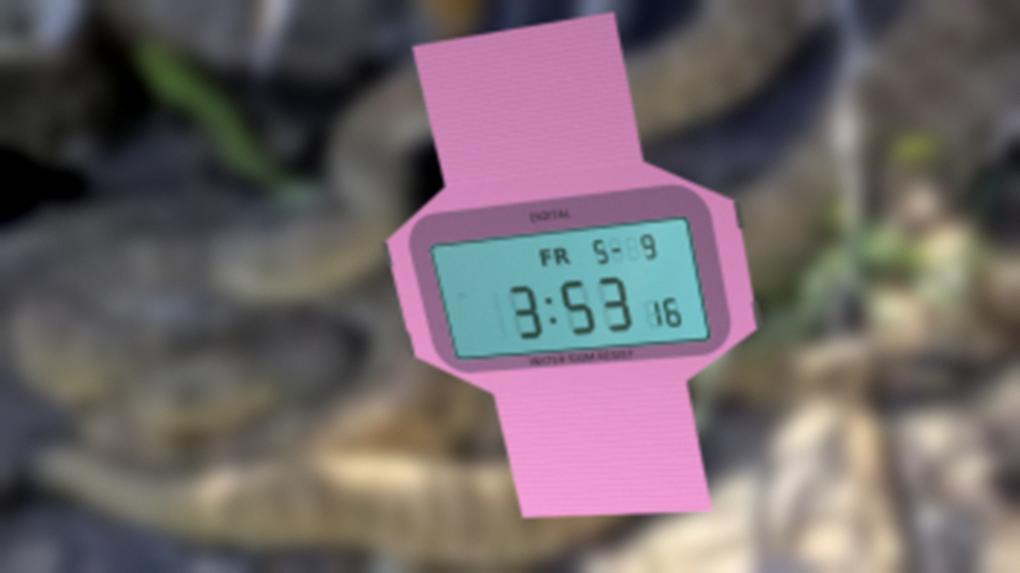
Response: 3:53:16
